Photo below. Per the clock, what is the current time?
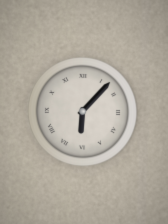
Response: 6:07
